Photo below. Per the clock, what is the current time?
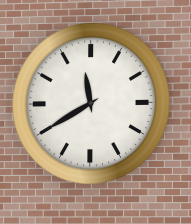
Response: 11:40
